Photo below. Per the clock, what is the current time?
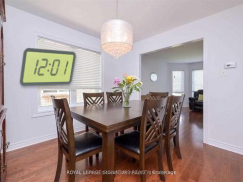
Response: 12:01
